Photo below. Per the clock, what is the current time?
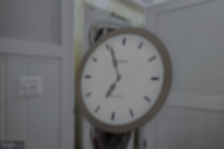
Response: 6:56
